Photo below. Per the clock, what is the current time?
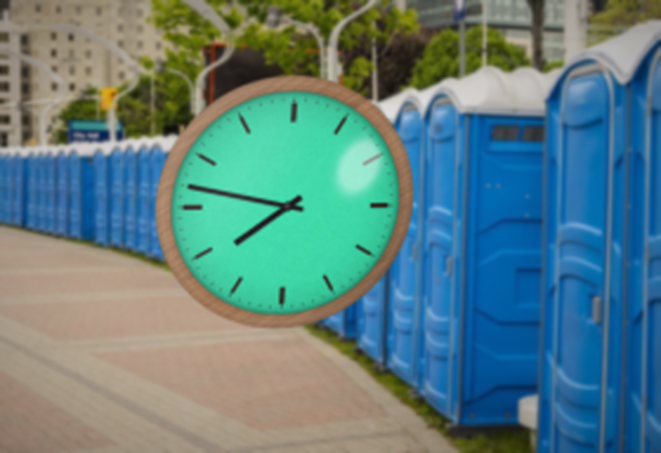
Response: 7:47
